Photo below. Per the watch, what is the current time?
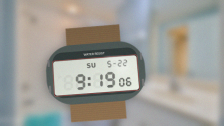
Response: 9:19:06
